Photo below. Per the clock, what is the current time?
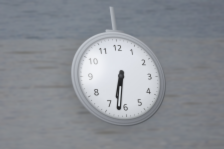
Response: 6:32
